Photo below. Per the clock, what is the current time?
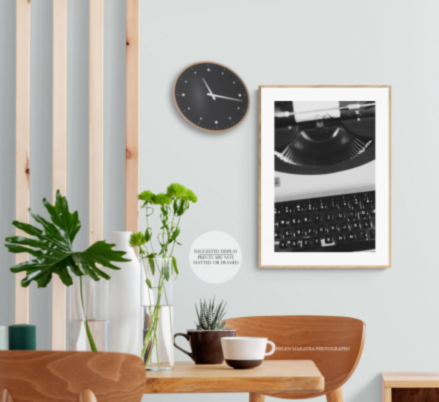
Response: 11:17
